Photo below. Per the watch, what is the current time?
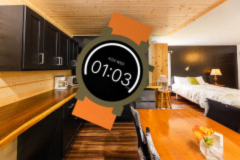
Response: 1:03
